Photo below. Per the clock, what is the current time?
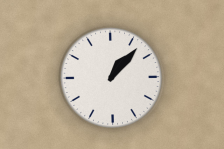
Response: 1:07
